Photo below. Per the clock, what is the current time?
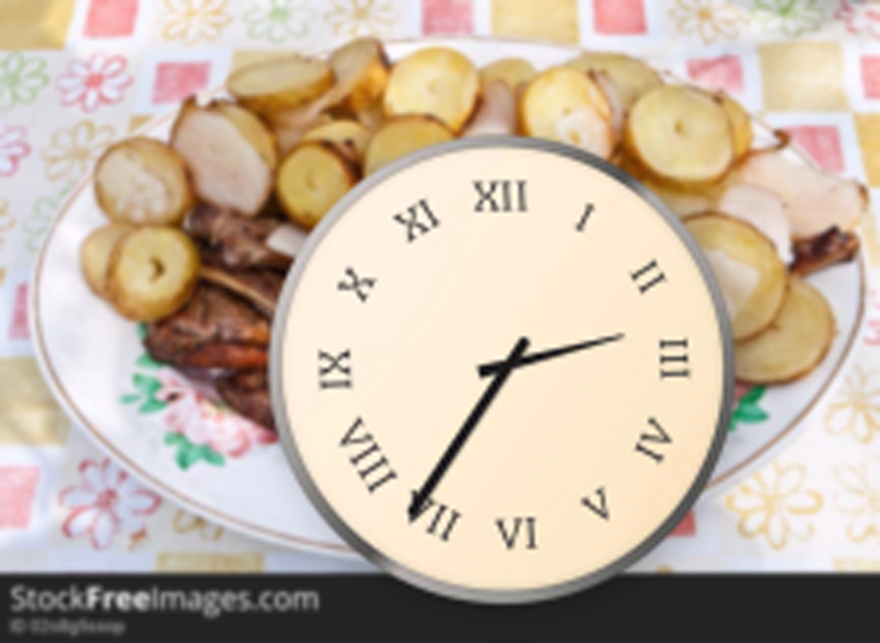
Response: 2:36
